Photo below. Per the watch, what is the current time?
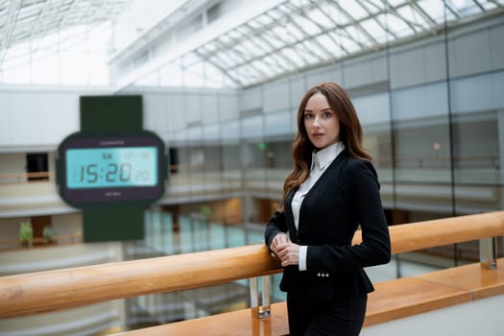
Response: 15:20
